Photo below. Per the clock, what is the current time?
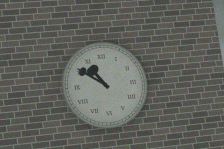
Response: 10:51
